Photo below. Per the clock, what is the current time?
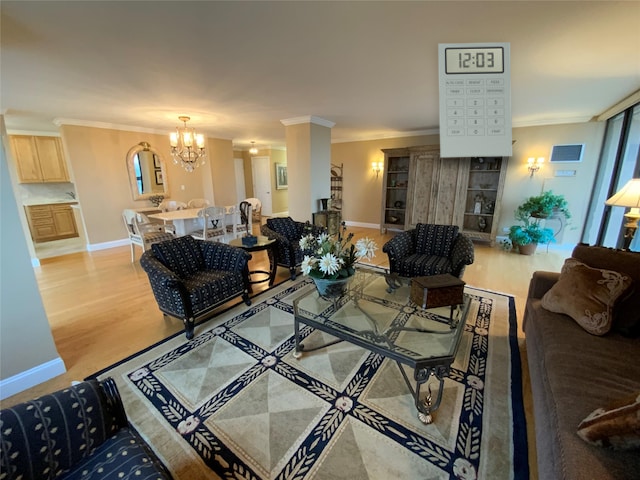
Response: 12:03
